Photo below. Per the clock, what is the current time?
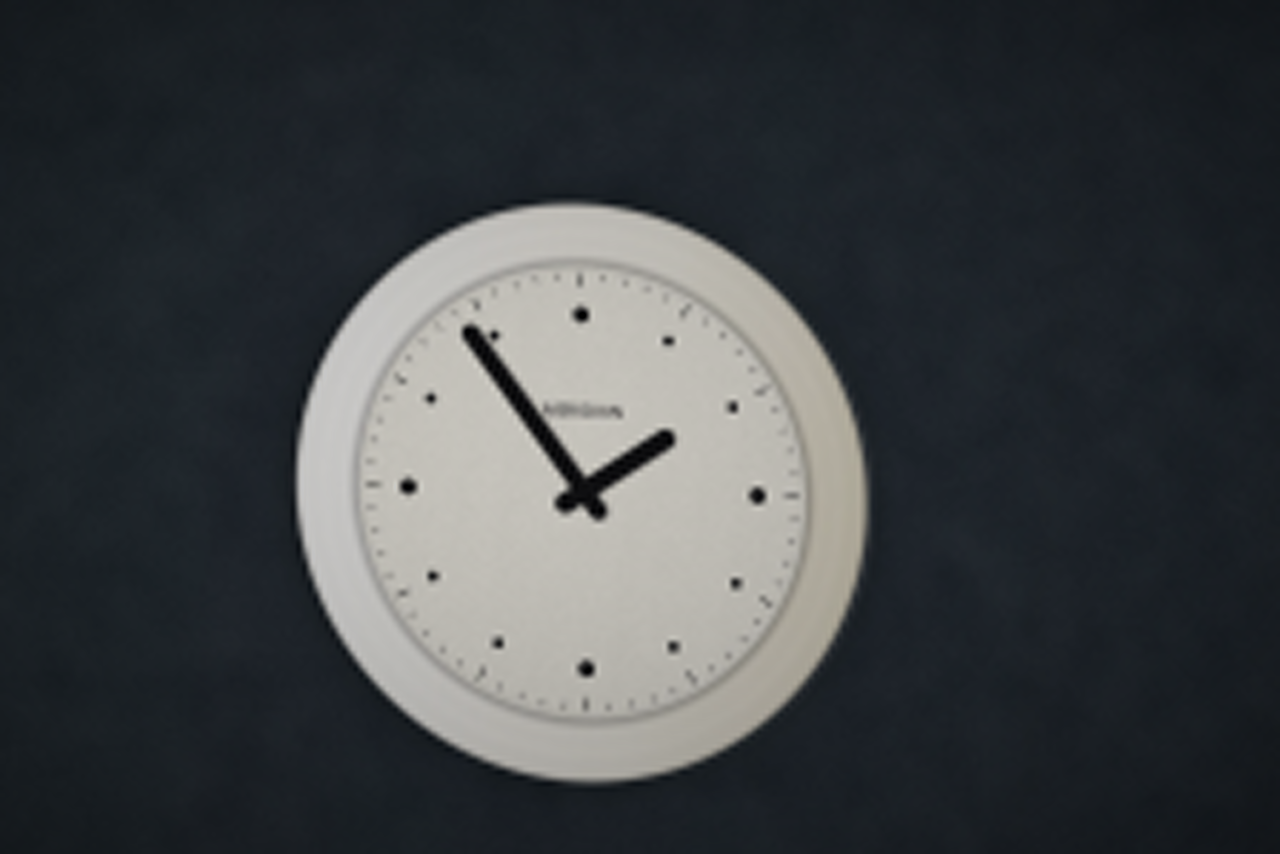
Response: 1:54
